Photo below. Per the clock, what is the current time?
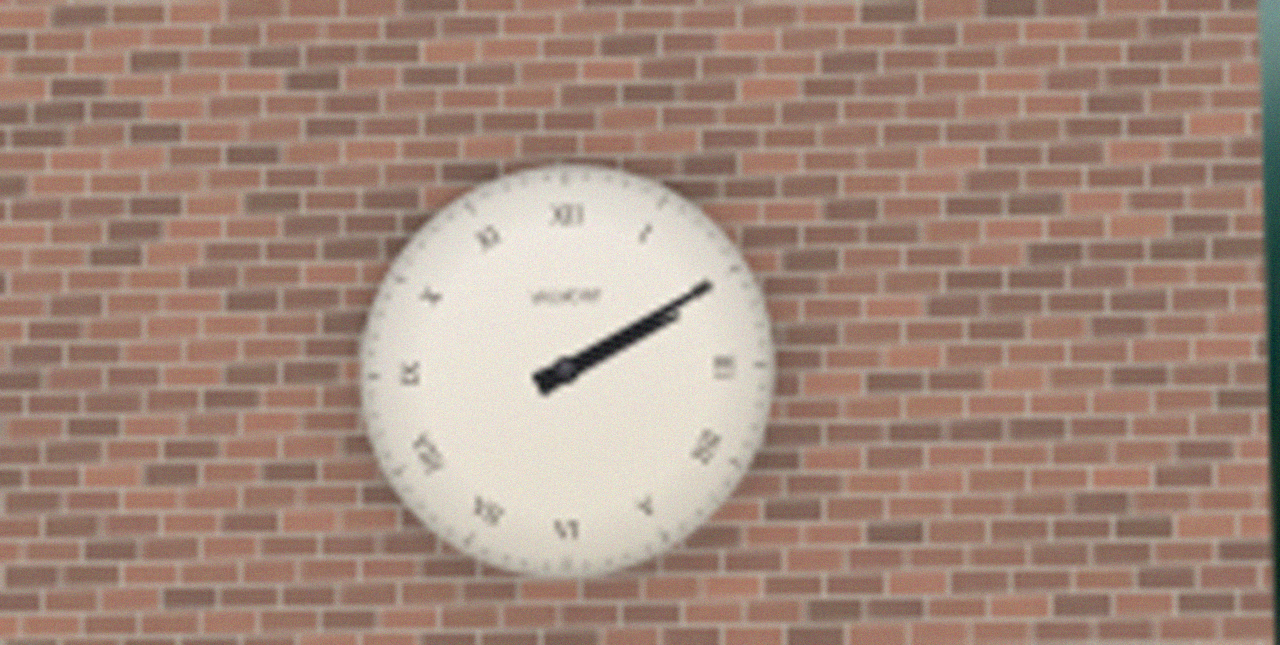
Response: 2:10
